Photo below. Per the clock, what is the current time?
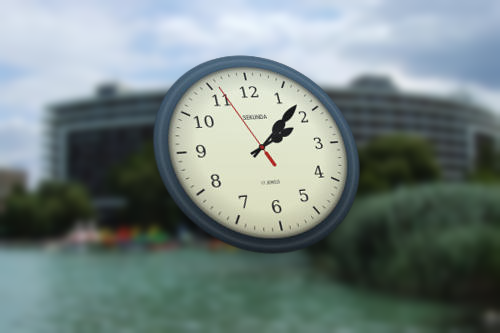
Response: 2:07:56
